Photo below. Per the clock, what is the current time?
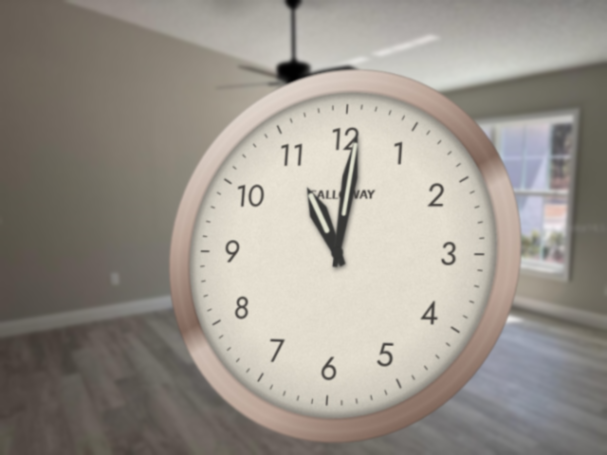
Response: 11:01
